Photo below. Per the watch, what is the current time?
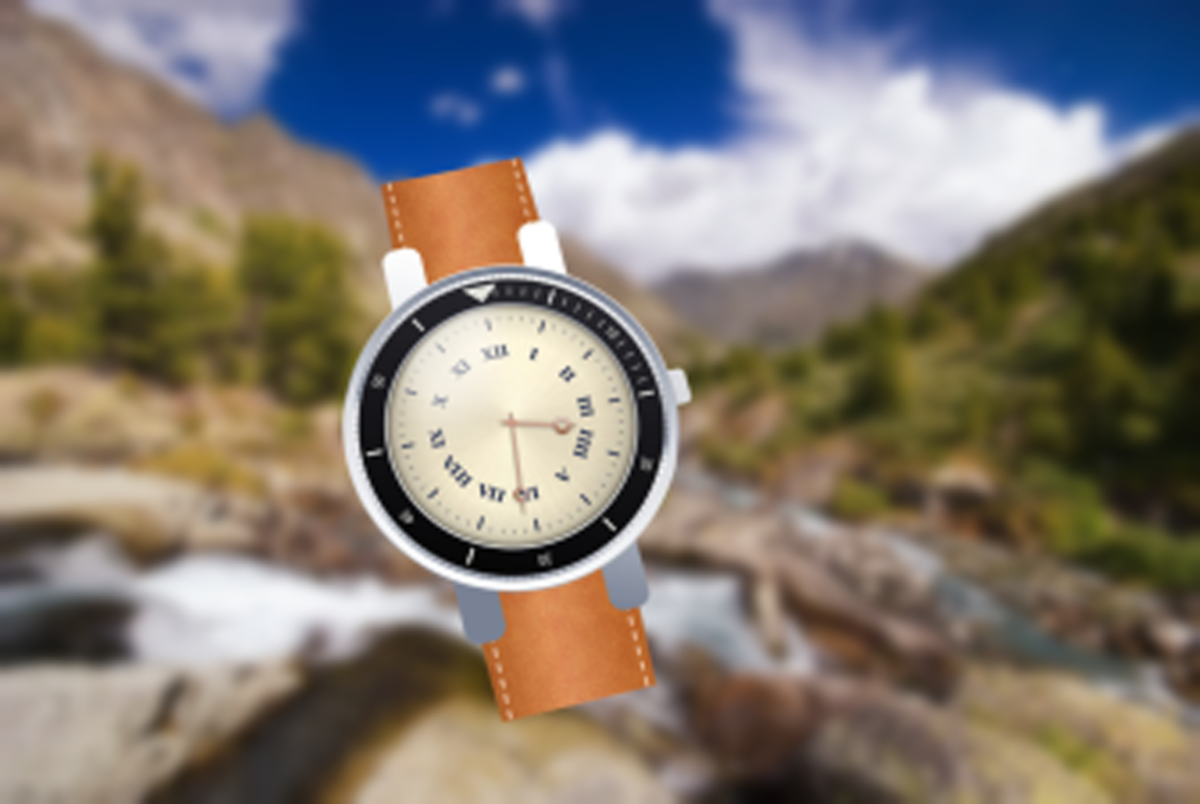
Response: 3:31
